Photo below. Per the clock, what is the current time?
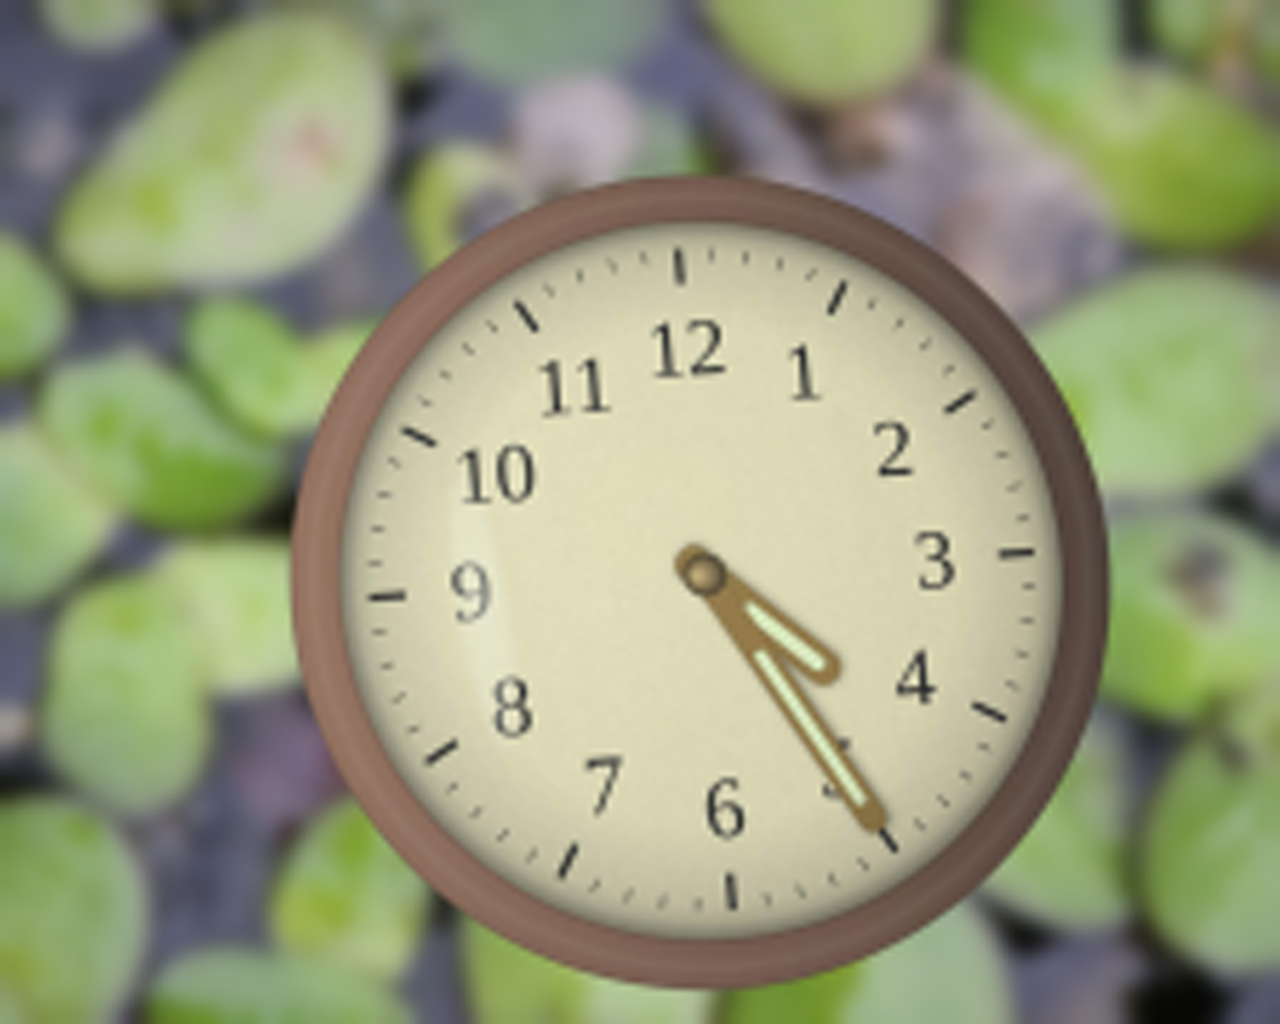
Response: 4:25
